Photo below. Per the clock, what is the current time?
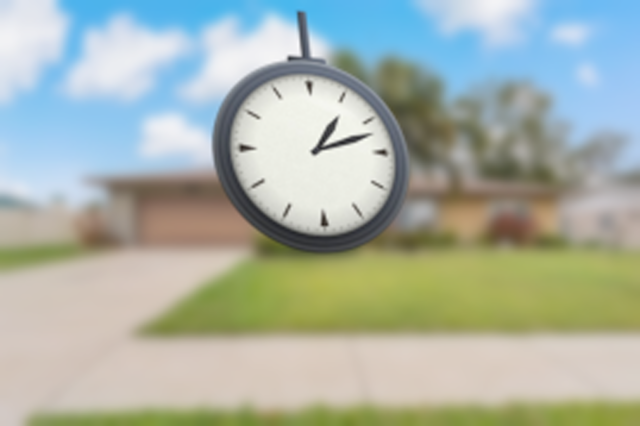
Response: 1:12
